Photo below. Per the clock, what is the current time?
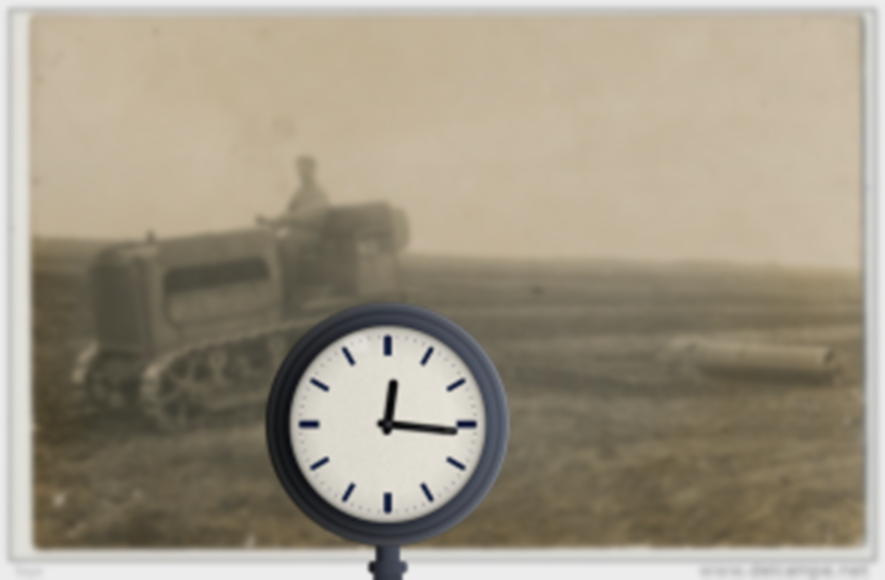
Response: 12:16
